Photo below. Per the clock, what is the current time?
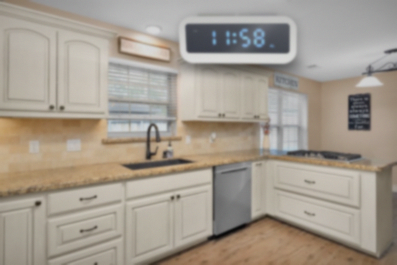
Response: 11:58
